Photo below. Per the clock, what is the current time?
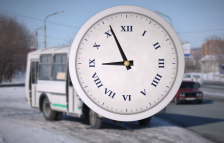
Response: 8:56
